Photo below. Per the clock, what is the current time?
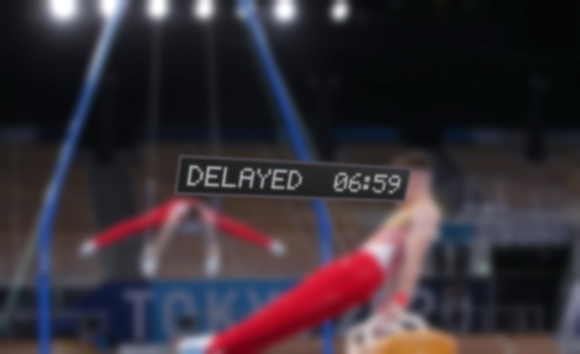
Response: 6:59
